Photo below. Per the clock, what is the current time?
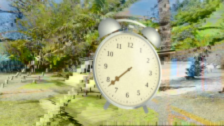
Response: 7:38
